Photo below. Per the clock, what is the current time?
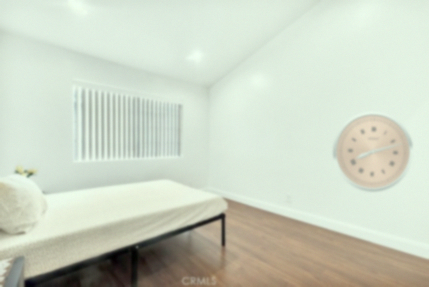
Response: 8:12
